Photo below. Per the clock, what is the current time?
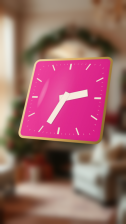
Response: 2:34
